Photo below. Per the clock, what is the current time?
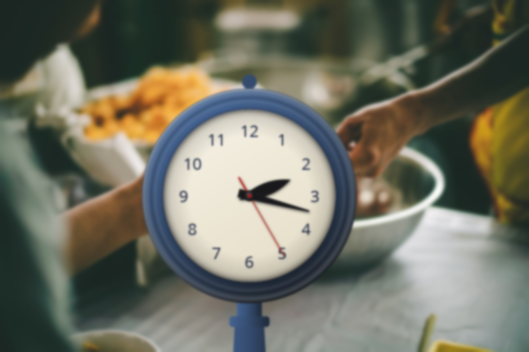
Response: 2:17:25
